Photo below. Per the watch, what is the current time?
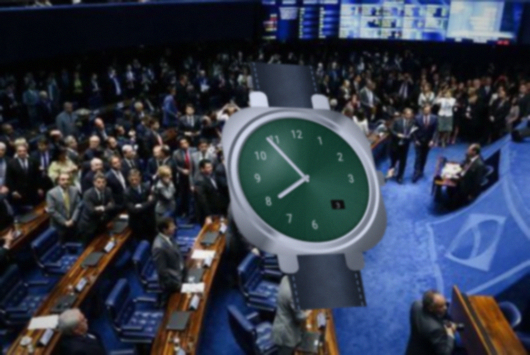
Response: 7:54
